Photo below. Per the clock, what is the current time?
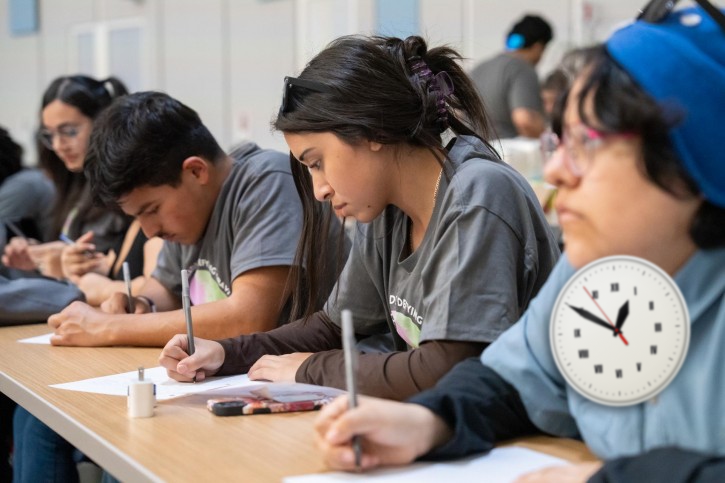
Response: 12:49:54
